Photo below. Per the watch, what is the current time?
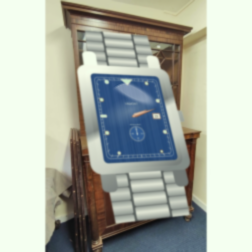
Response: 2:12
